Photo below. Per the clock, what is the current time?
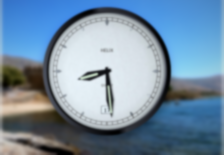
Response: 8:29
